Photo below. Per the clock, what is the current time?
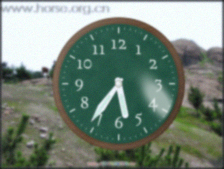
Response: 5:36
